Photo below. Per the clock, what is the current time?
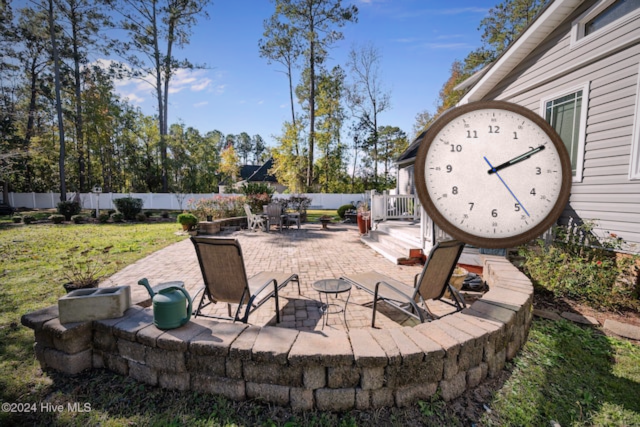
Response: 2:10:24
